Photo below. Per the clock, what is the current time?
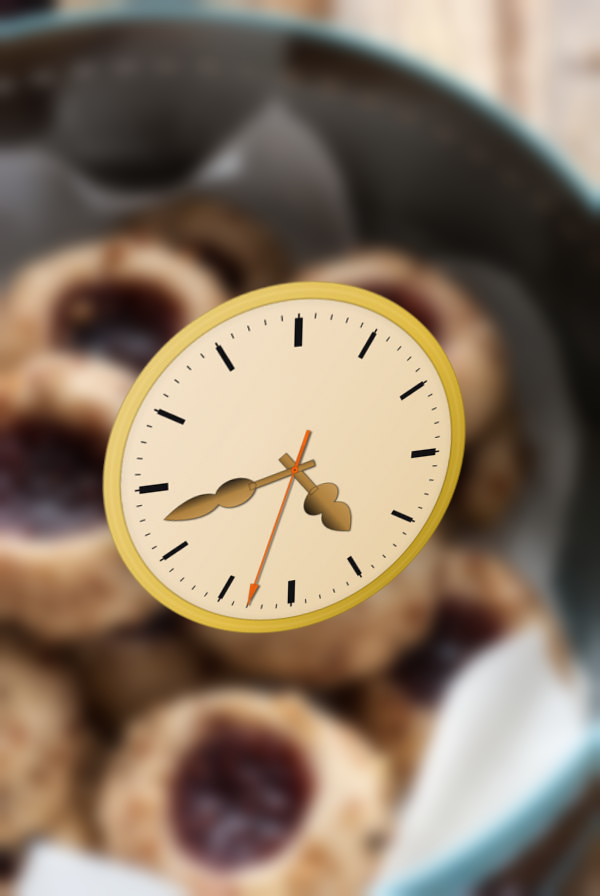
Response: 4:42:33
